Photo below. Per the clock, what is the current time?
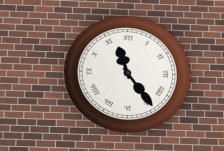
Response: 11:24
